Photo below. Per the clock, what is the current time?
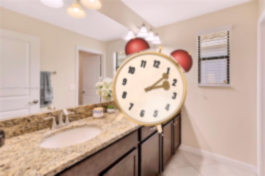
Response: 2:06
